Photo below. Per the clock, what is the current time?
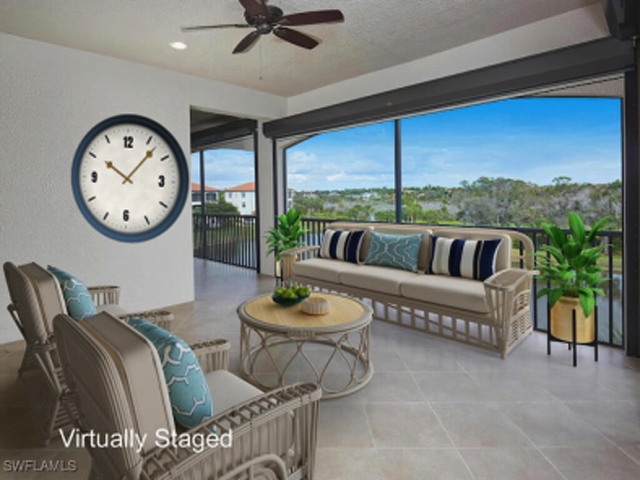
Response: 10:07
